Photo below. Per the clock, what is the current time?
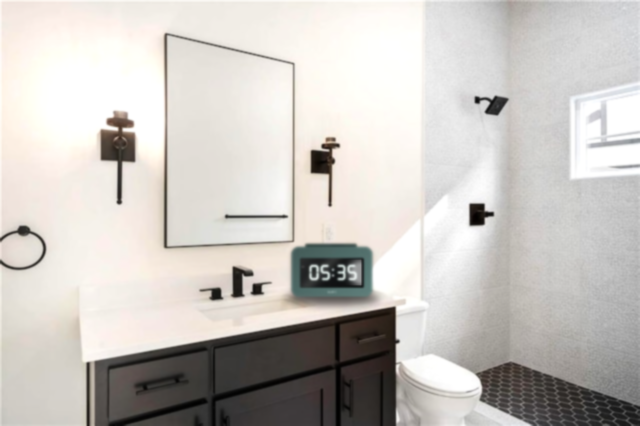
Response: 5:35
